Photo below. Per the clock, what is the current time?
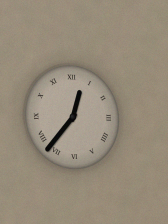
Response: 12:37
